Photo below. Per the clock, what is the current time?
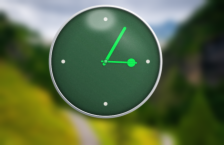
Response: 3:05
